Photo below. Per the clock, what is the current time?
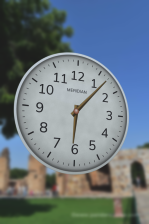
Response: 6:07
